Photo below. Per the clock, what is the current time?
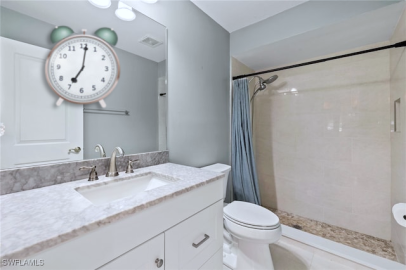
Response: 7:01
